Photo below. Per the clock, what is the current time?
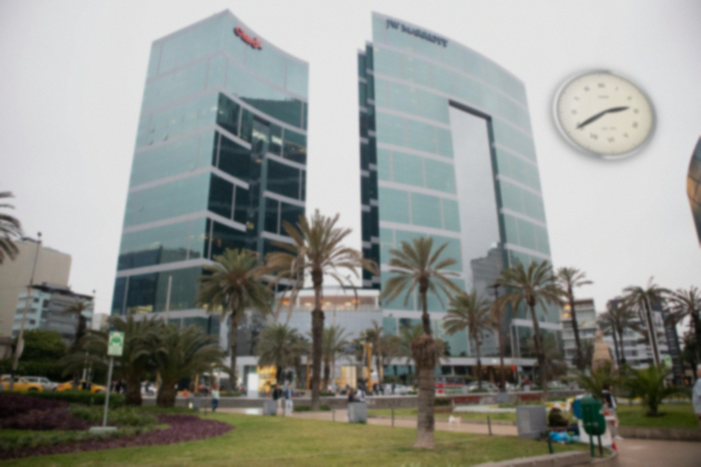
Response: 2:40
